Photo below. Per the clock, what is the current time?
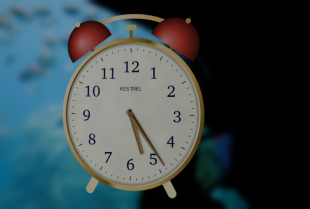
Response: 5:24
